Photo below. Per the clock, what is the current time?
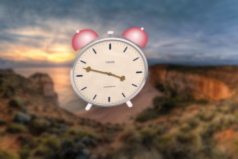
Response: 3:48
